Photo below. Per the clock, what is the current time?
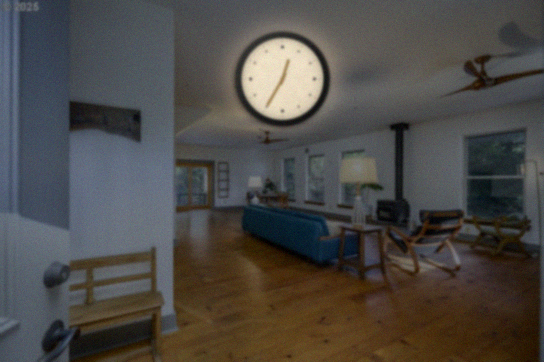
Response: 12:35
